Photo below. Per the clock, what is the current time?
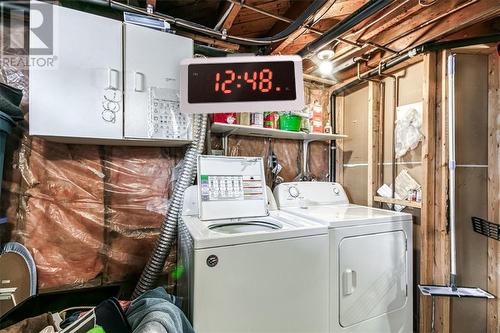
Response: 12:48
